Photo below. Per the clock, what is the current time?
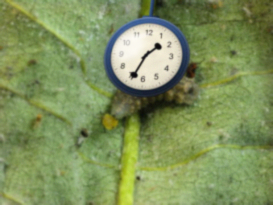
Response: 1:34
